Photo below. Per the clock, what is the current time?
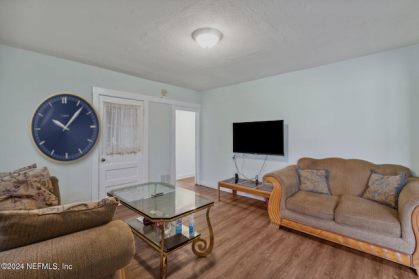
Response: 10:07
